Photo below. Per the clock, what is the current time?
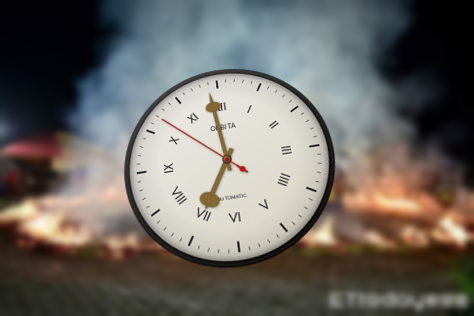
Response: 6:58:52
